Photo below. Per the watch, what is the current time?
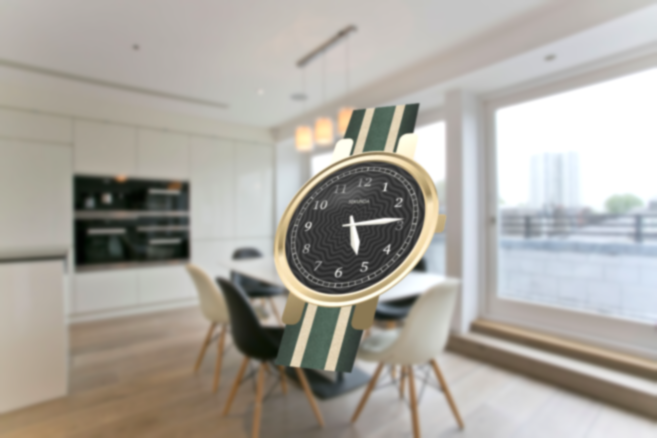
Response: 5:14
